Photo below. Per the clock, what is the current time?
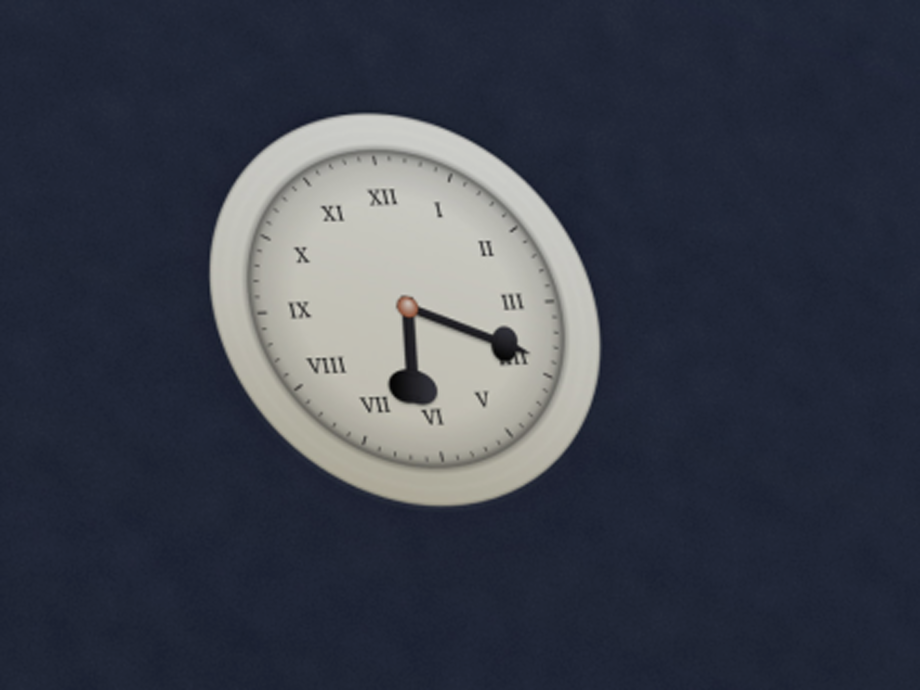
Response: 6:19
